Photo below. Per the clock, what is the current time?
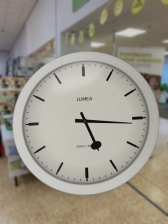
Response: 5:16
